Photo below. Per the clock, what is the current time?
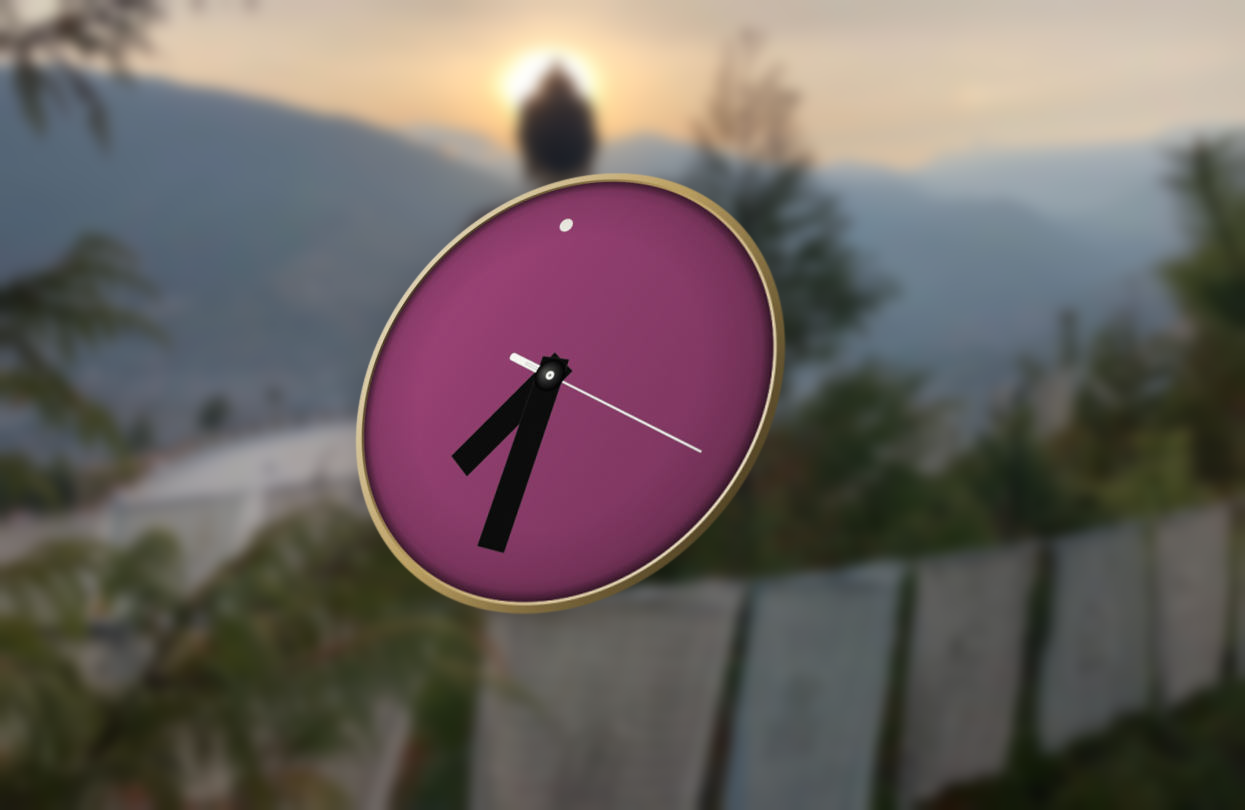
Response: 7:32:20
